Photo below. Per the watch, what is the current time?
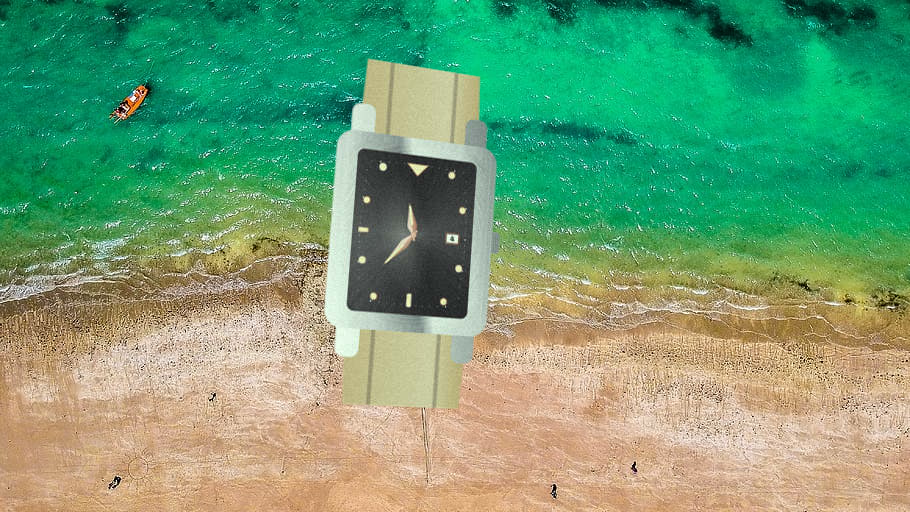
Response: 11:37
